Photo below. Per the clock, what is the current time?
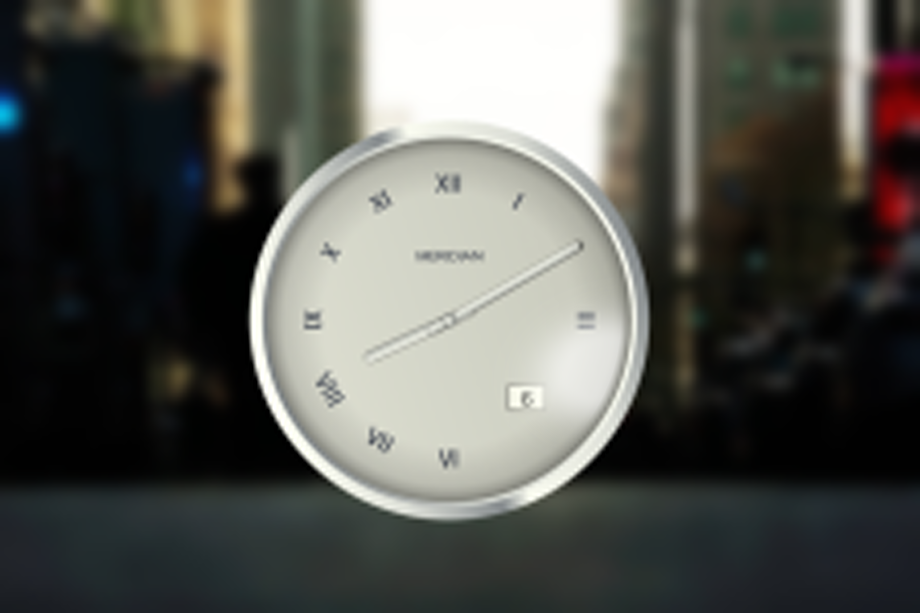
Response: 8:10
